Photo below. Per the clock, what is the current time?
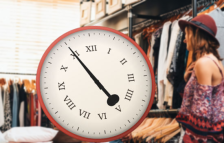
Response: 4:55
